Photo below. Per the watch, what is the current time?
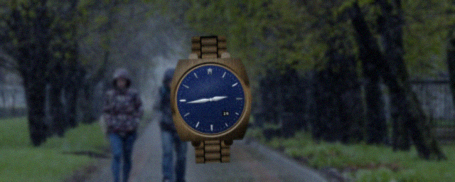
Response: 2:44
